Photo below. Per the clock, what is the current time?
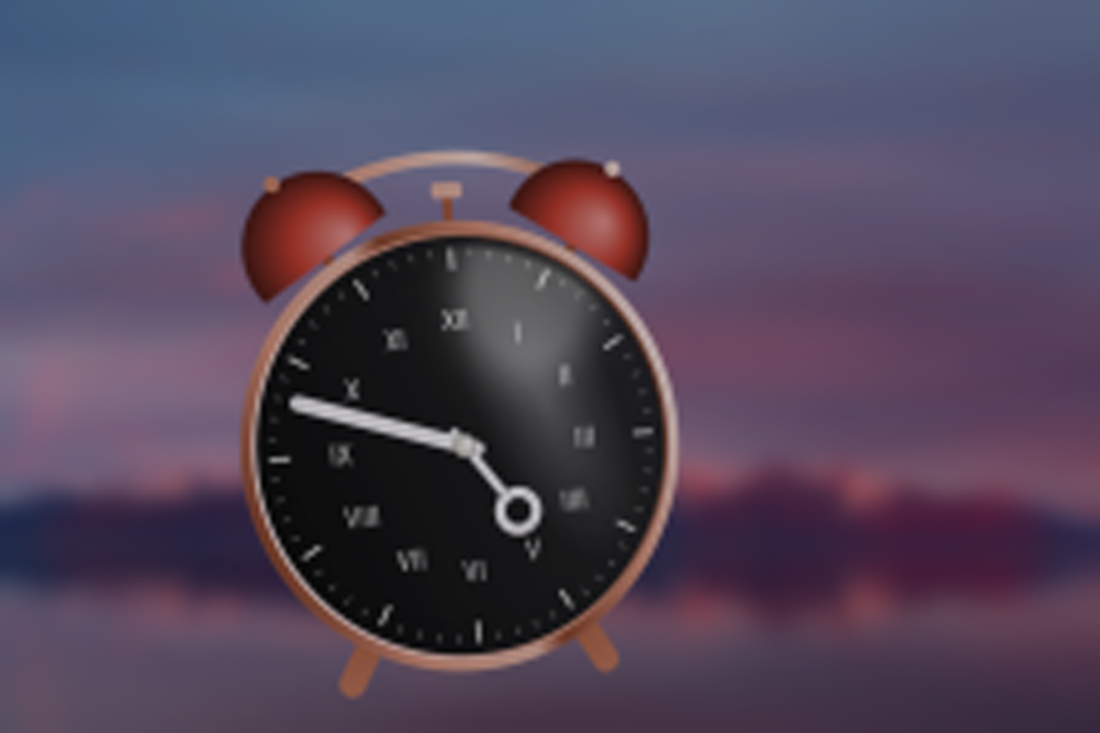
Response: 4:48
